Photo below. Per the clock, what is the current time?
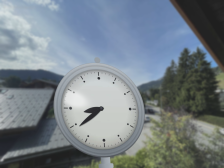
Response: 8:39
